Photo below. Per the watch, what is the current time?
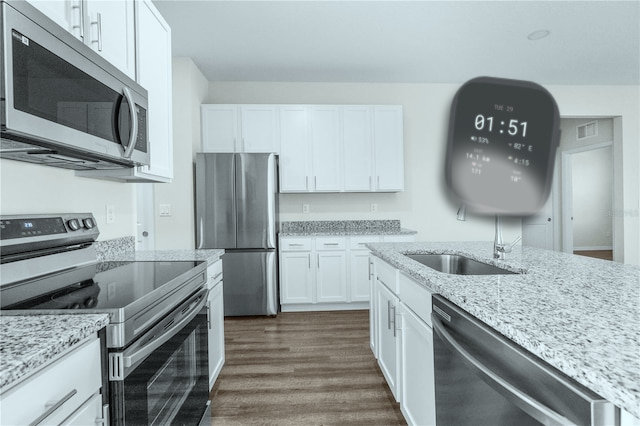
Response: 1:51
